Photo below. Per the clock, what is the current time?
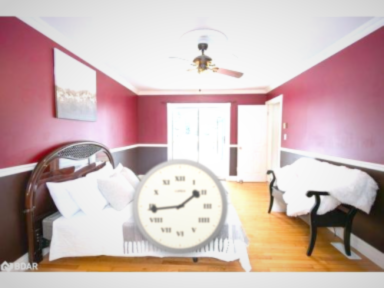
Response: 1:44
